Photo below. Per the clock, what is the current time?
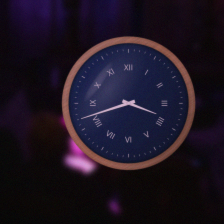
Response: 3:42
